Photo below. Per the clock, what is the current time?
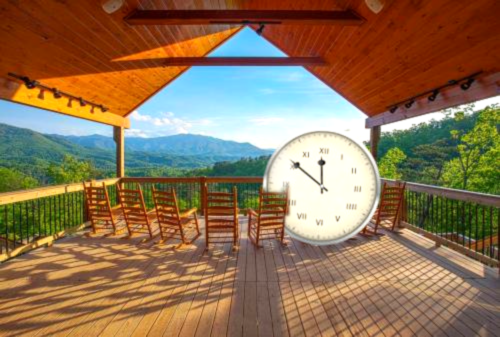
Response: 11:51
